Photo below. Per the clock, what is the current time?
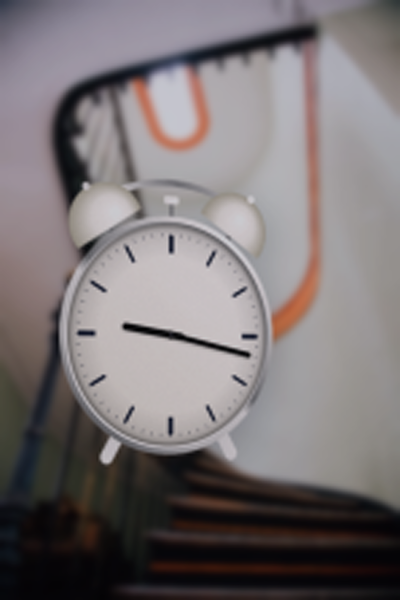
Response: 9:17
